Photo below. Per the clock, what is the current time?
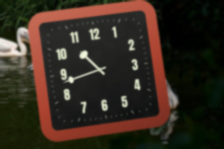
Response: 10:43
